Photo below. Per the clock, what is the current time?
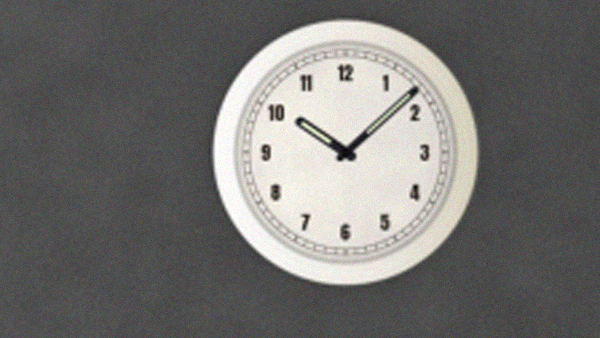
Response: 10:08
